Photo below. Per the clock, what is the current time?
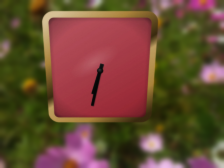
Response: 6:32
